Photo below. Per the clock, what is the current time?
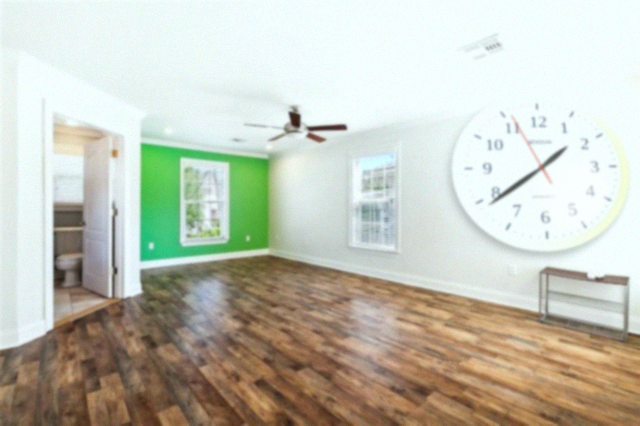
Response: 1:38:56
